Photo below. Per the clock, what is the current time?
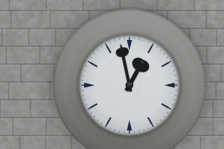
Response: 12:58
